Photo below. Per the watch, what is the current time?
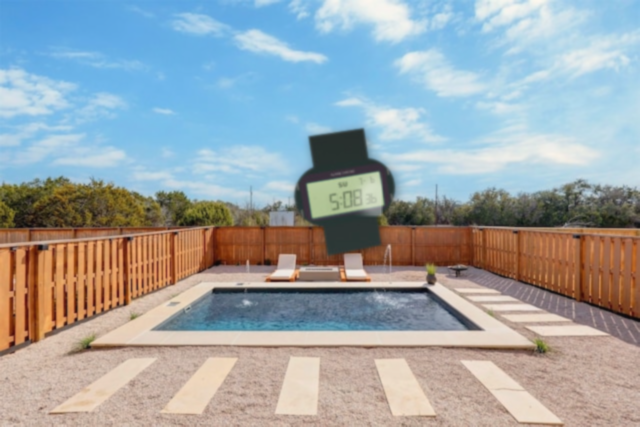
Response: 5:08
